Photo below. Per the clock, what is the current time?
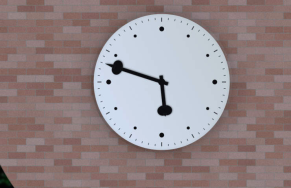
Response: 5:48
